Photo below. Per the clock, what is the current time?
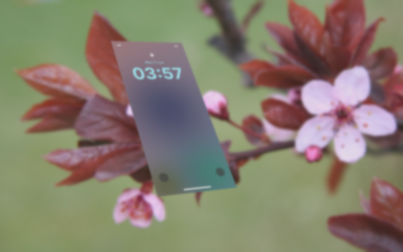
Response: 3:57
